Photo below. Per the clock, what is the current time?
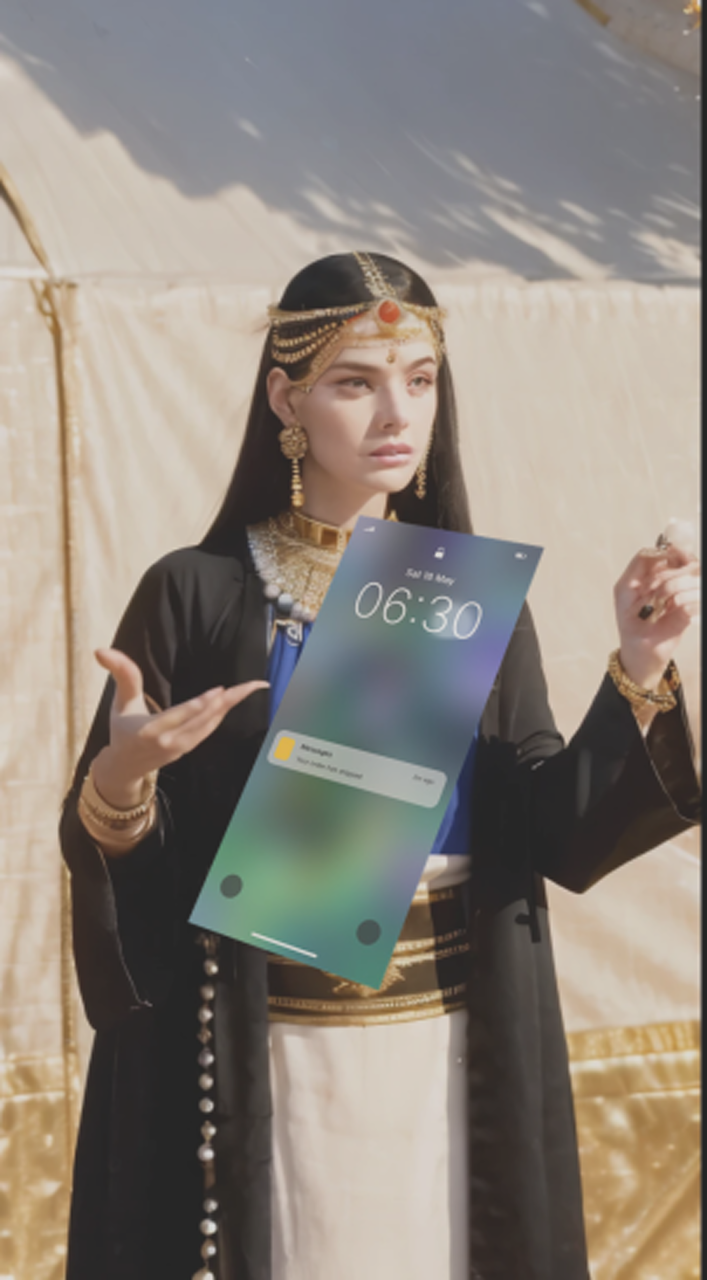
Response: 6:30
